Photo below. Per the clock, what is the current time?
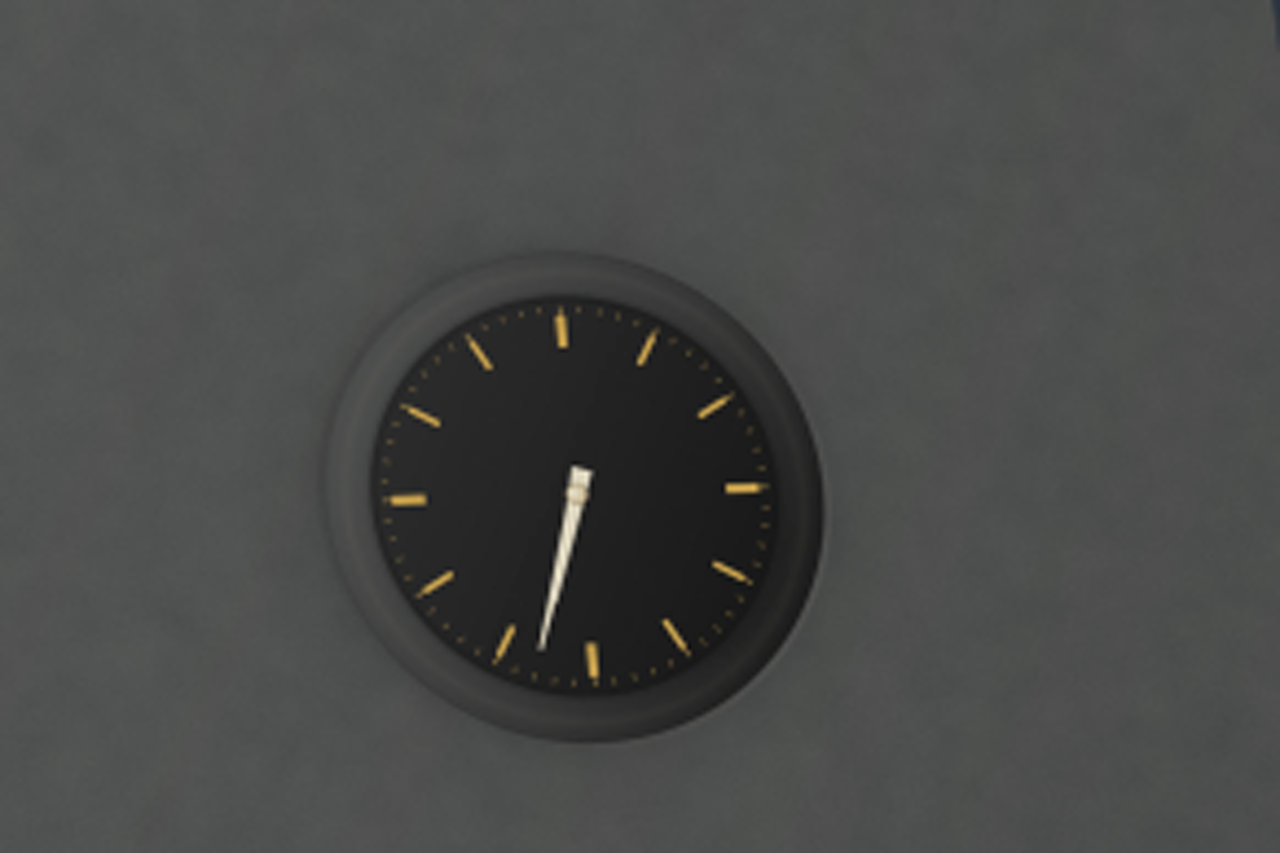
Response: 6:33
